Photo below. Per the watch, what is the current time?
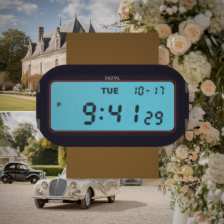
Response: 9:41:29
